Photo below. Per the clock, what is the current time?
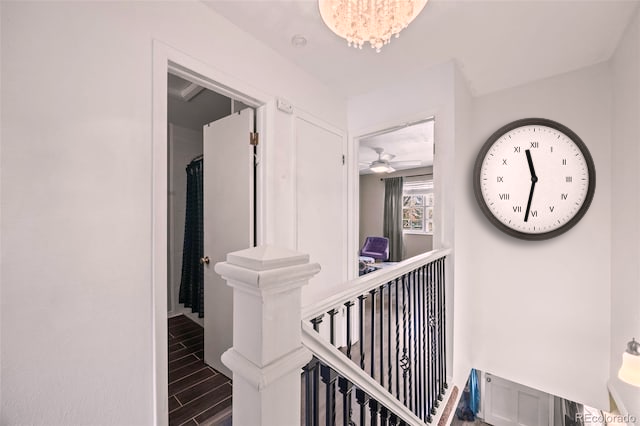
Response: 11:32
